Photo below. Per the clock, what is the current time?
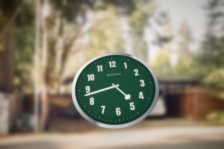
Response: 4:43
